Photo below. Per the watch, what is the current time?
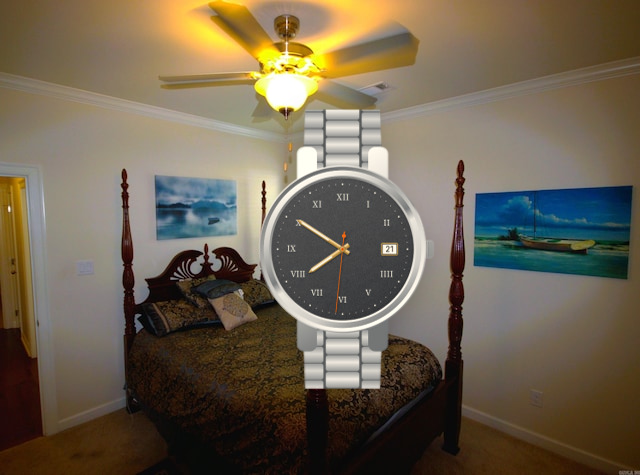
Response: 7:50:31
